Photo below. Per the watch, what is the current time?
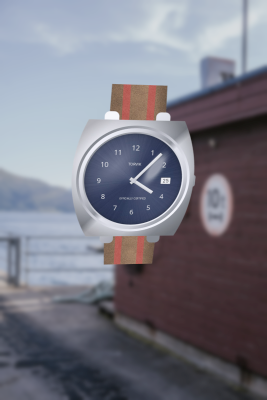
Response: 4:07
